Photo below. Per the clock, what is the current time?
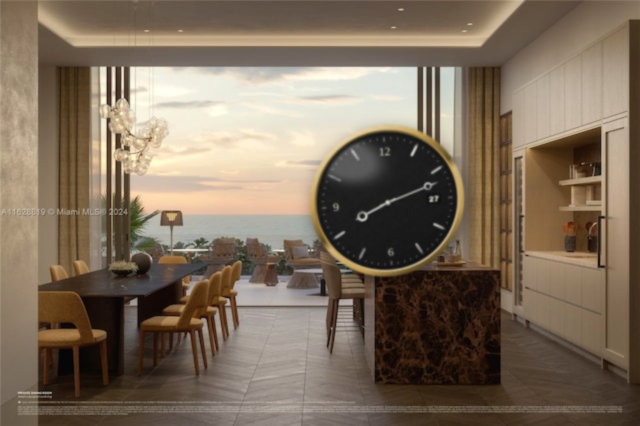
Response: 8:12
